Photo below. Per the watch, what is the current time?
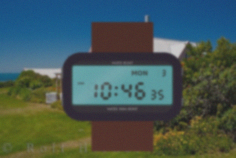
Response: 10:46
